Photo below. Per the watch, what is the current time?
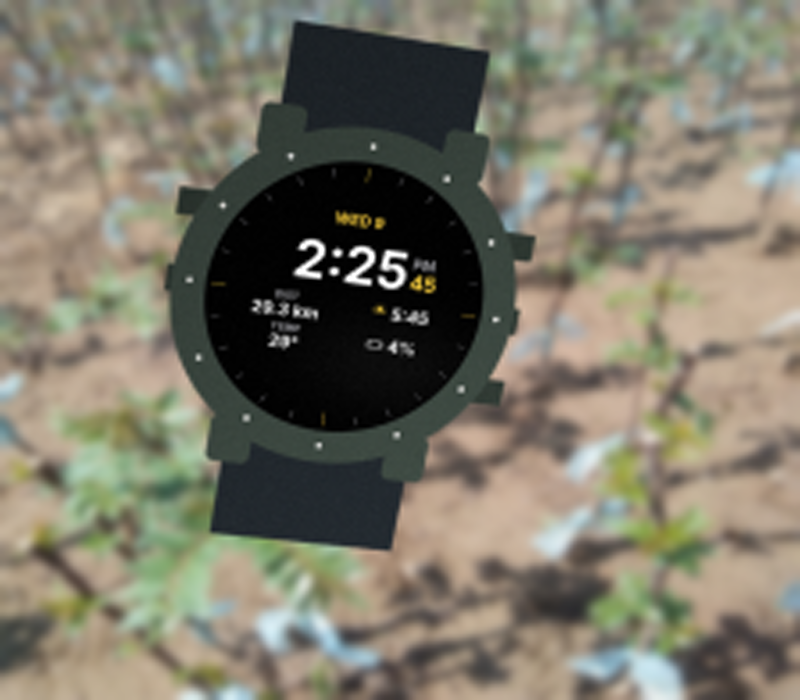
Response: 2:25
